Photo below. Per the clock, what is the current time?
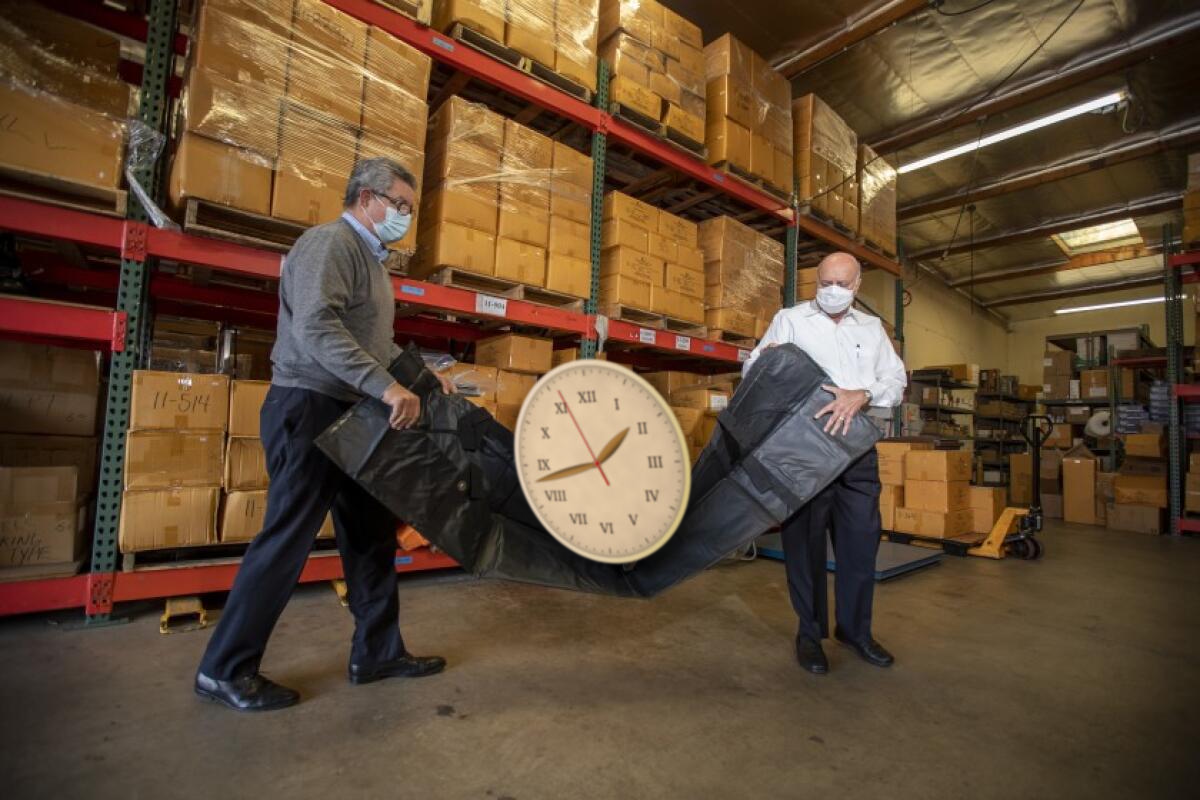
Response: 1:42:56
